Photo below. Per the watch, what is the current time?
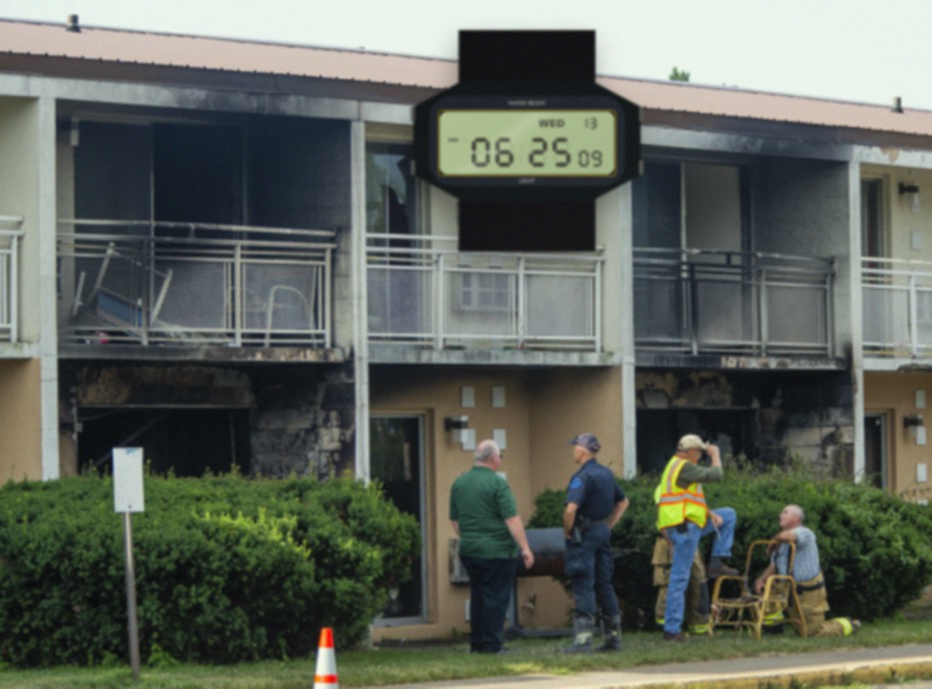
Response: 6:25:09
